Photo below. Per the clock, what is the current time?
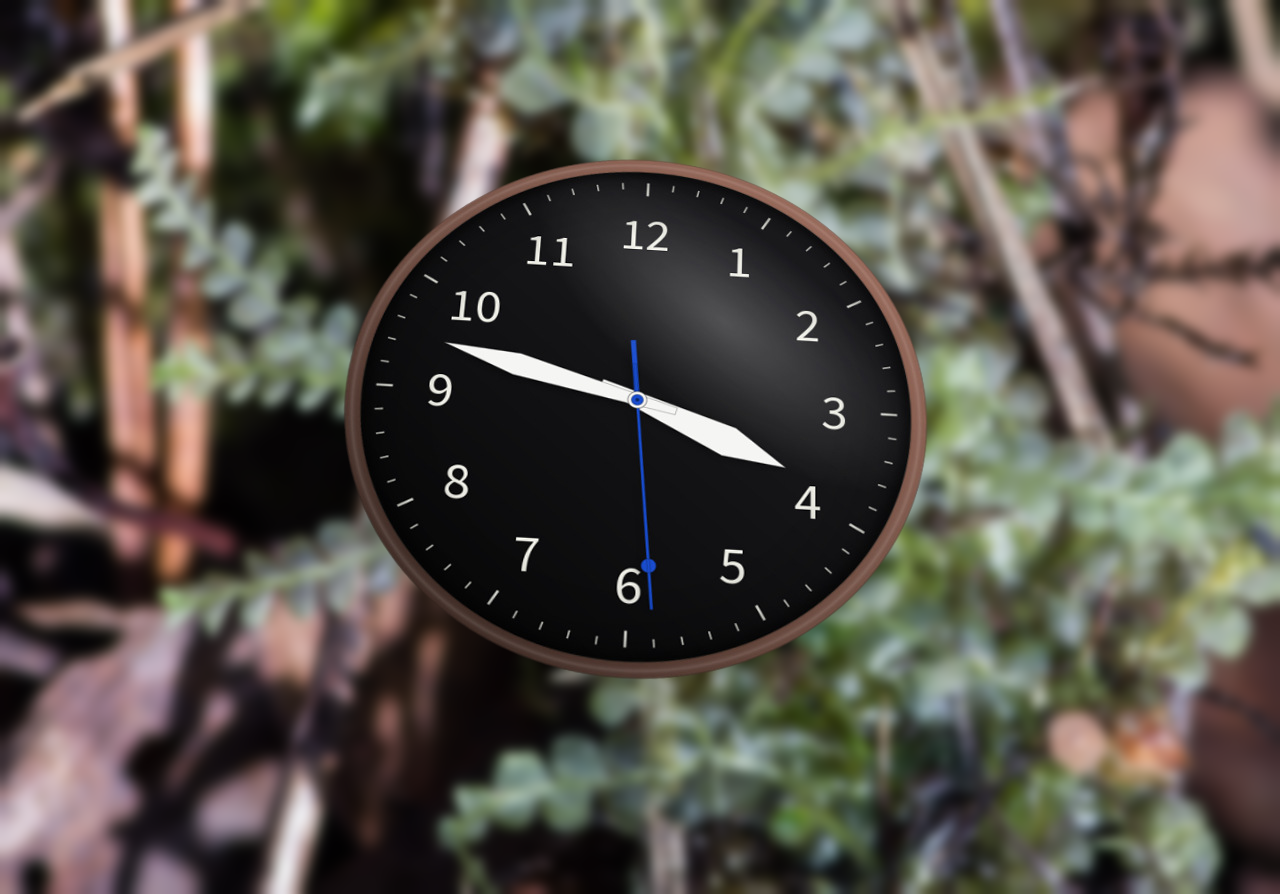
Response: 3:47:29
